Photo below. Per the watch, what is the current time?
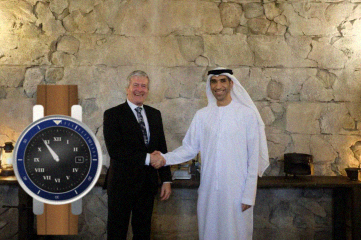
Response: 10:54
